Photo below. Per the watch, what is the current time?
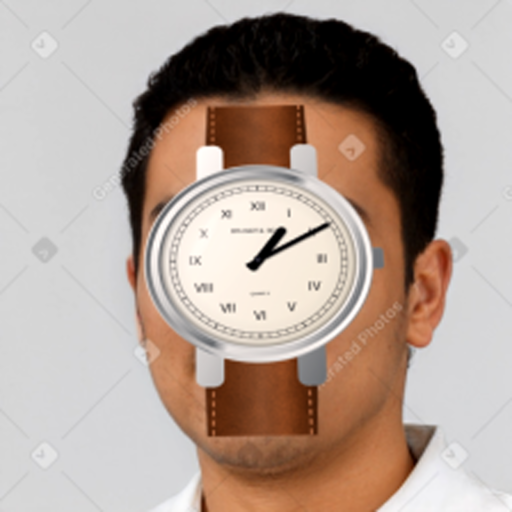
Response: 1:10
